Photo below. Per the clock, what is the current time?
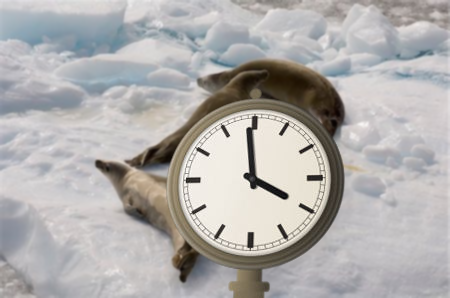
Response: 3:59
